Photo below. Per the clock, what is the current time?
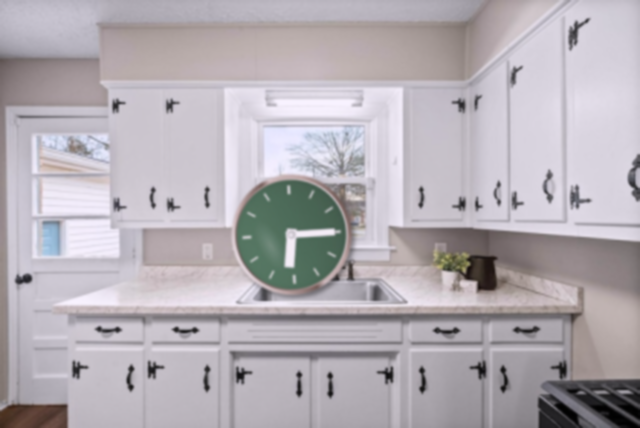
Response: 6:15
